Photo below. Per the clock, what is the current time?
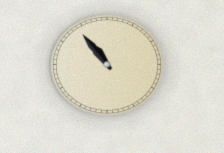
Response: 10:54
